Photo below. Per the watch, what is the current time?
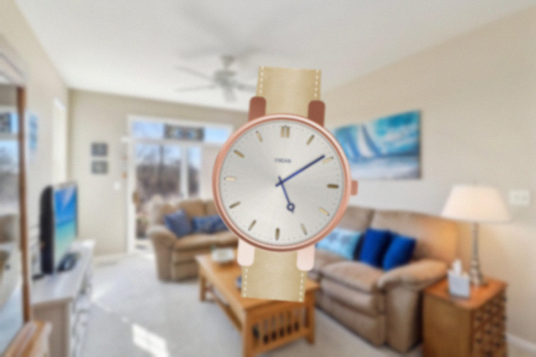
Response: 5:09
